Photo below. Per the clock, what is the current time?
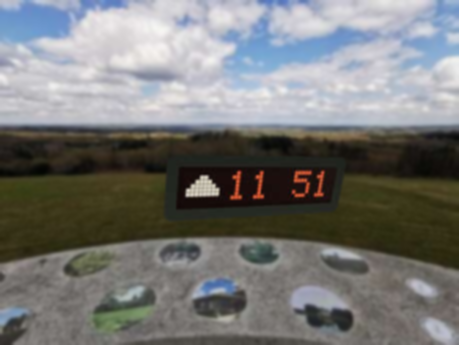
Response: 11:51
